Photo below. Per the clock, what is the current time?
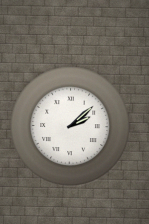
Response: 2:08
